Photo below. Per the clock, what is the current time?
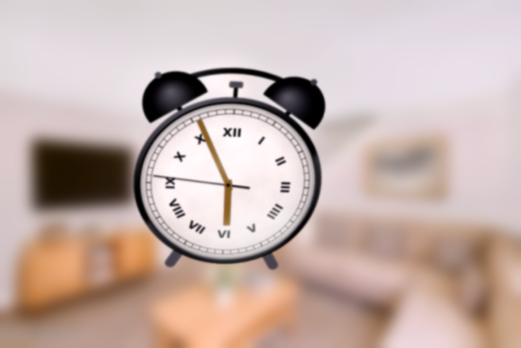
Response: 5:55:46
